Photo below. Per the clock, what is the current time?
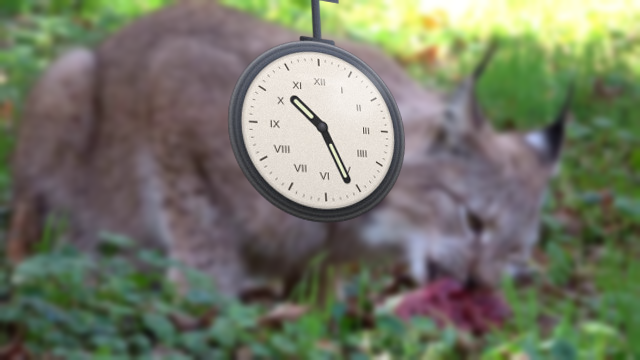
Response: 10:26
